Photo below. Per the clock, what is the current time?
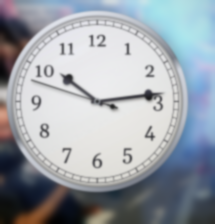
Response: 10:13:48
